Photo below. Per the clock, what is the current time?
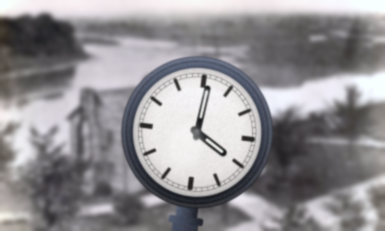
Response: 4:01
